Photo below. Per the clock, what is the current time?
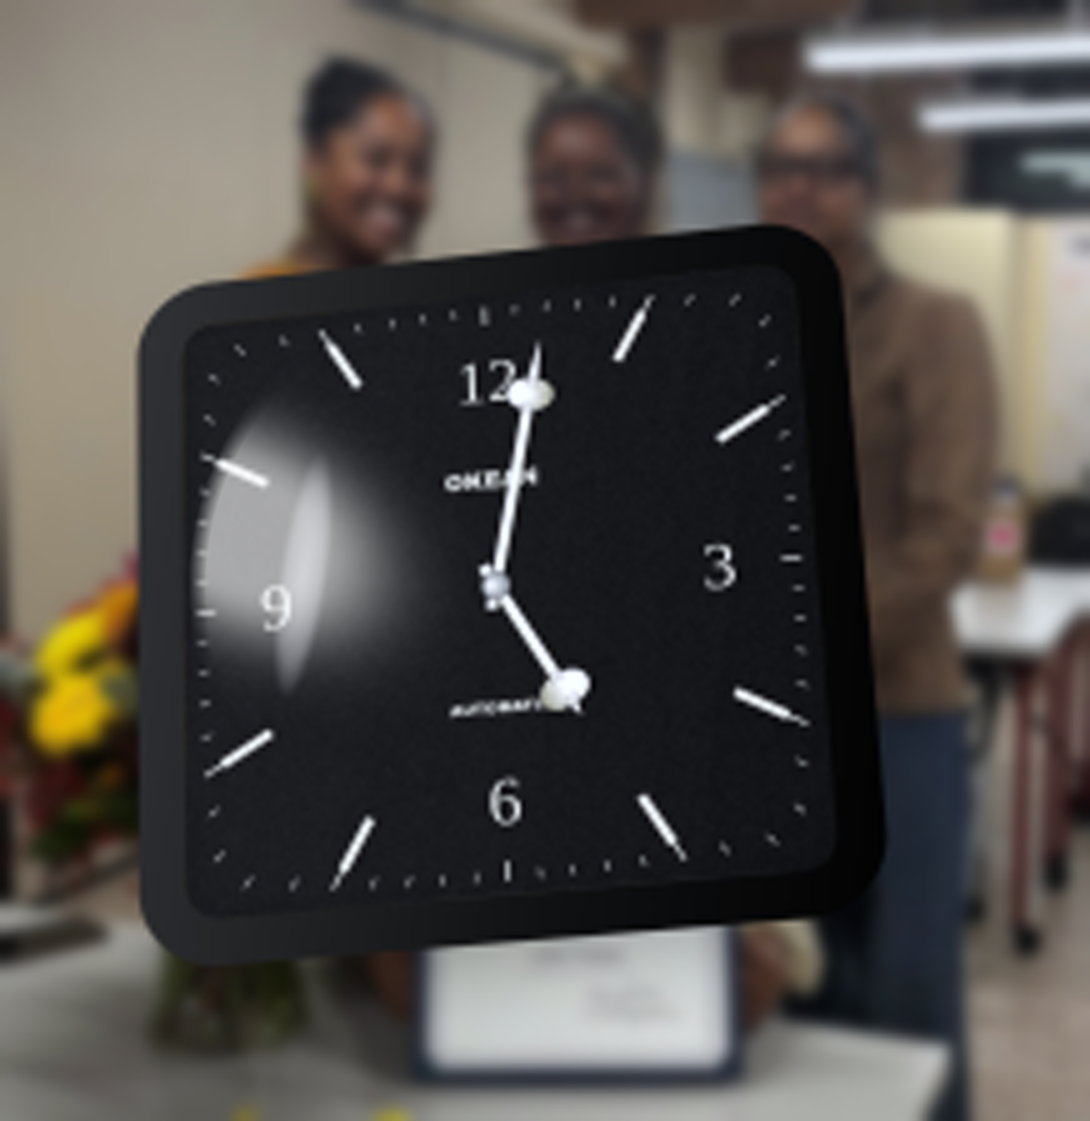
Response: 5:02
